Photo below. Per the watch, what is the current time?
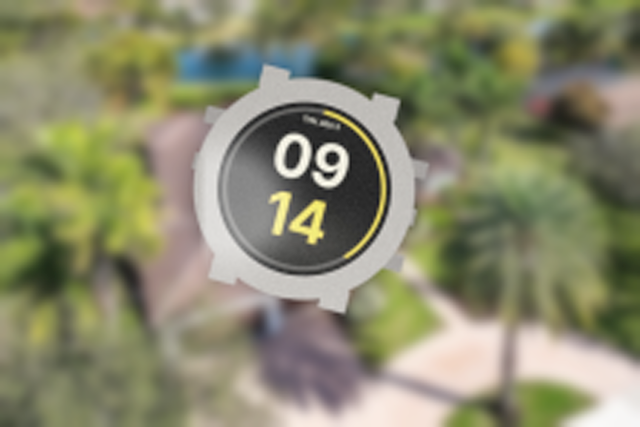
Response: 9:14
